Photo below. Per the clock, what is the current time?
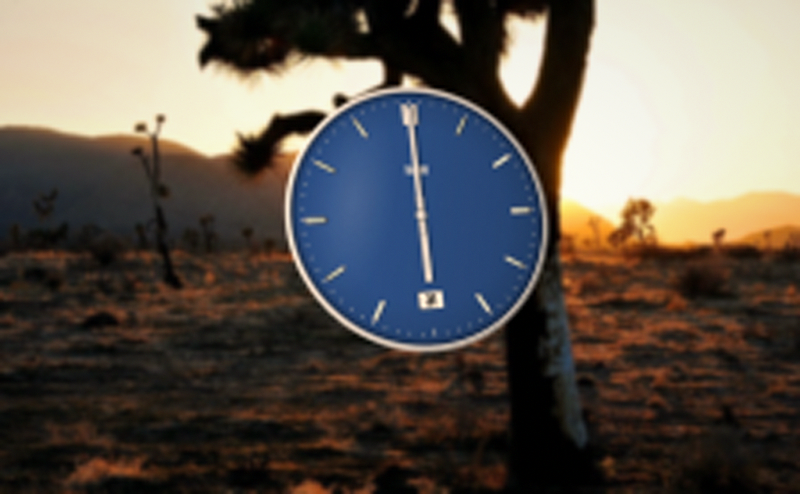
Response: 6:00
